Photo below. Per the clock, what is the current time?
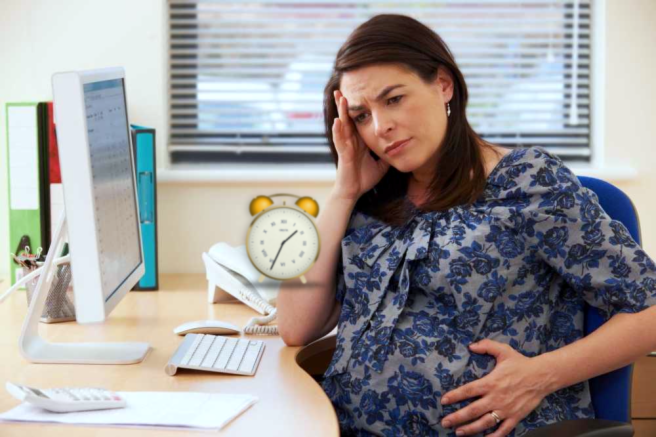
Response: 1:34
